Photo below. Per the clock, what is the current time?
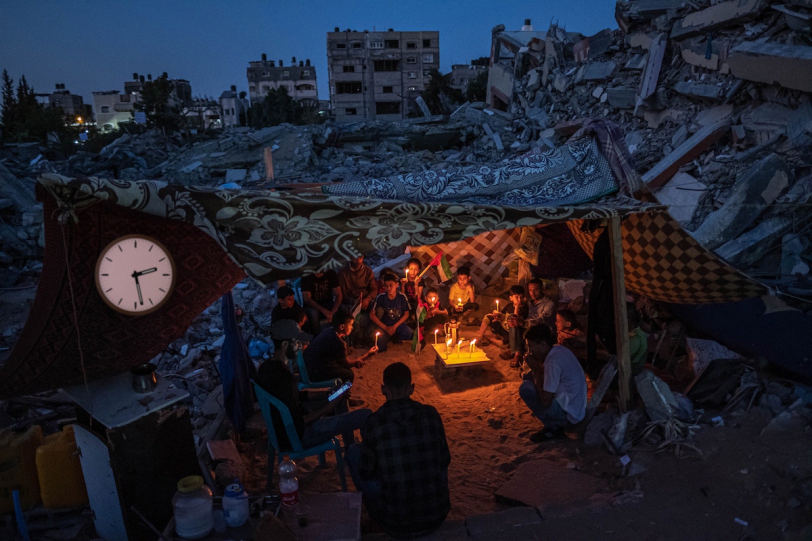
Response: 2:28
